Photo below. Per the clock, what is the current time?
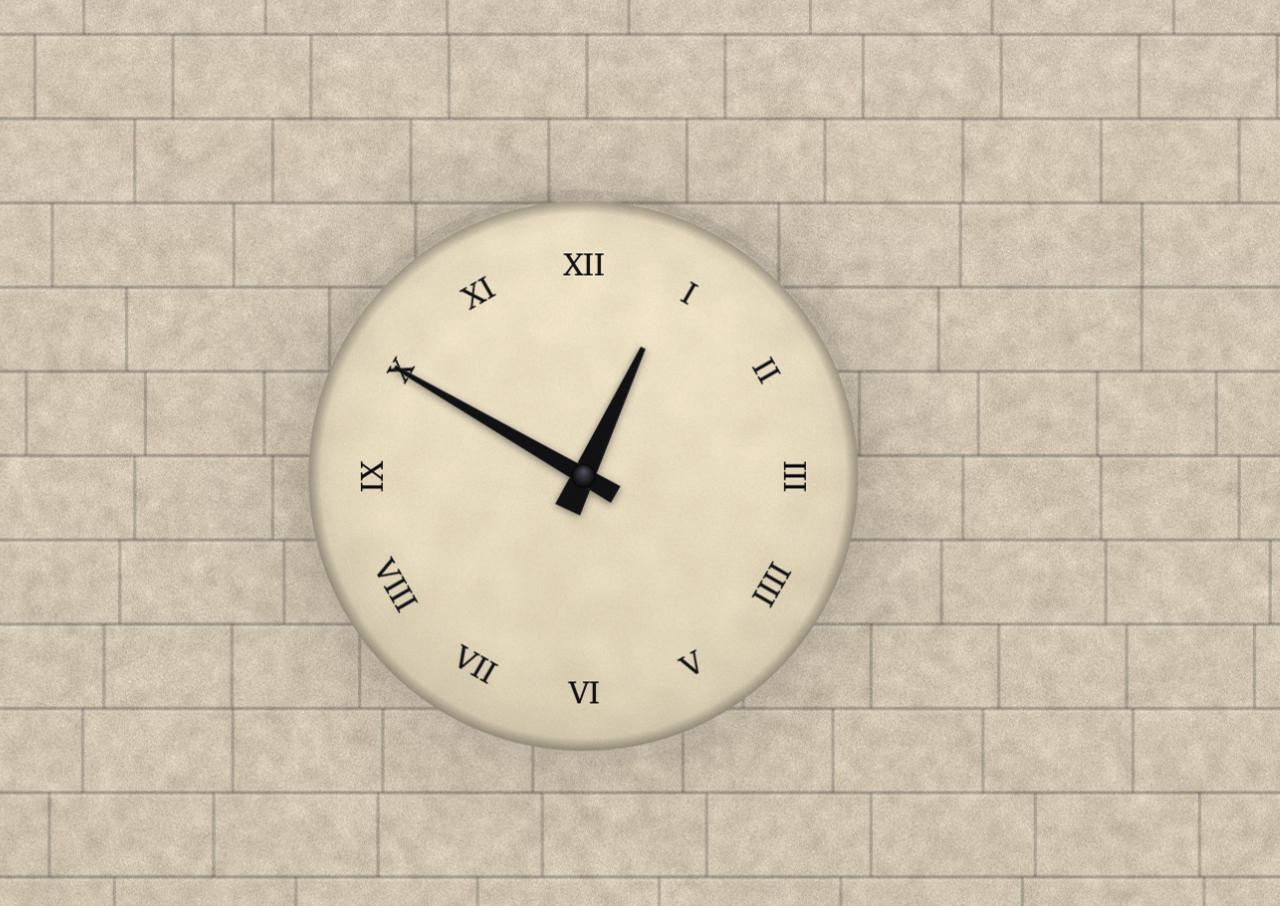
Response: 12:50
